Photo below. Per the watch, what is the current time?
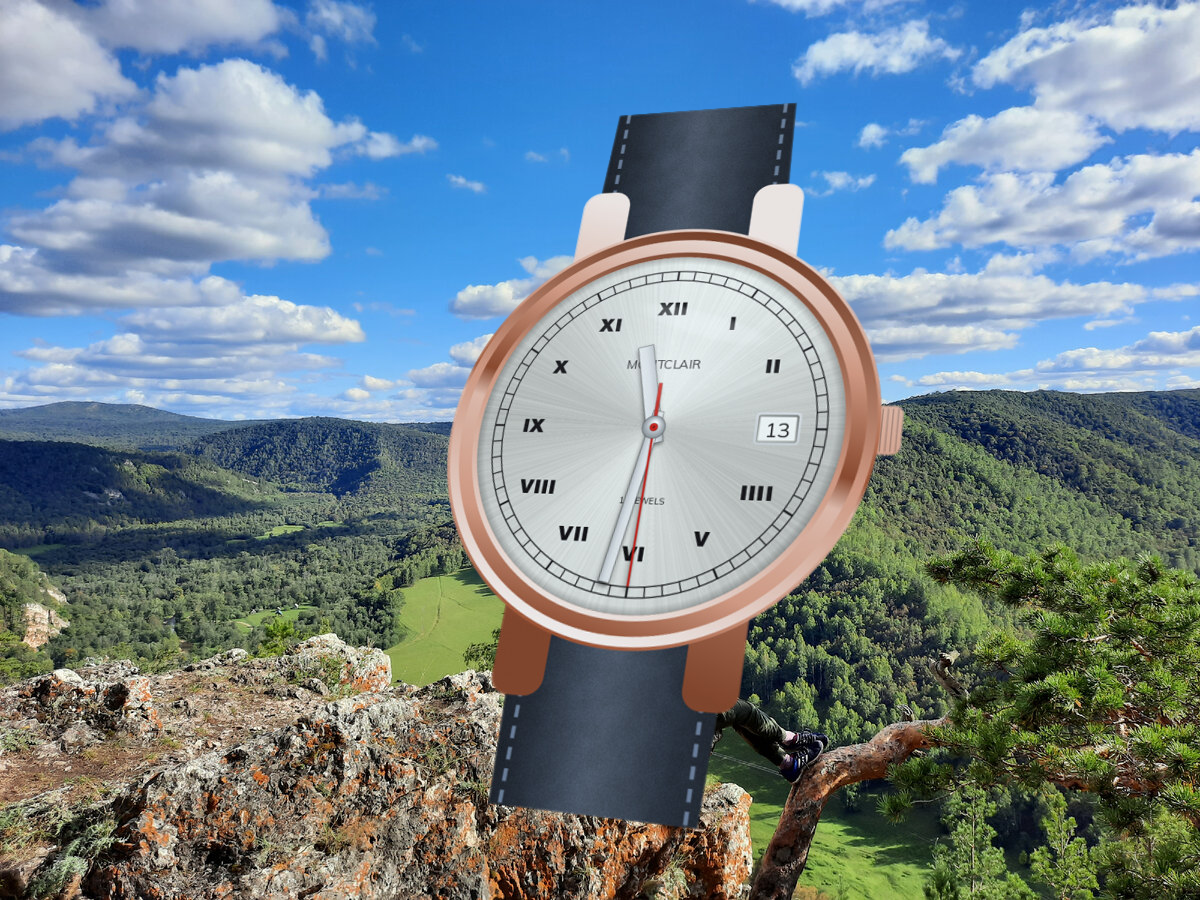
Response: 11:31:30
